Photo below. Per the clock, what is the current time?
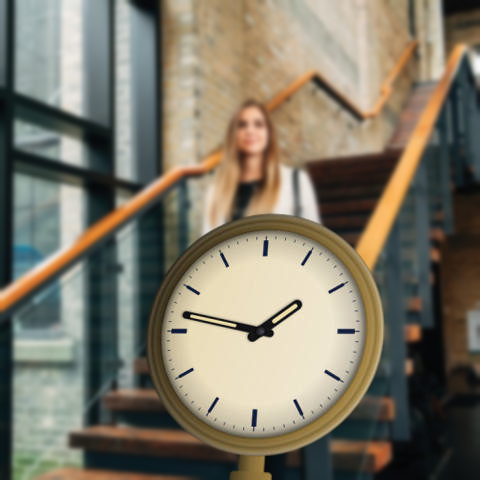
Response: 1:47
